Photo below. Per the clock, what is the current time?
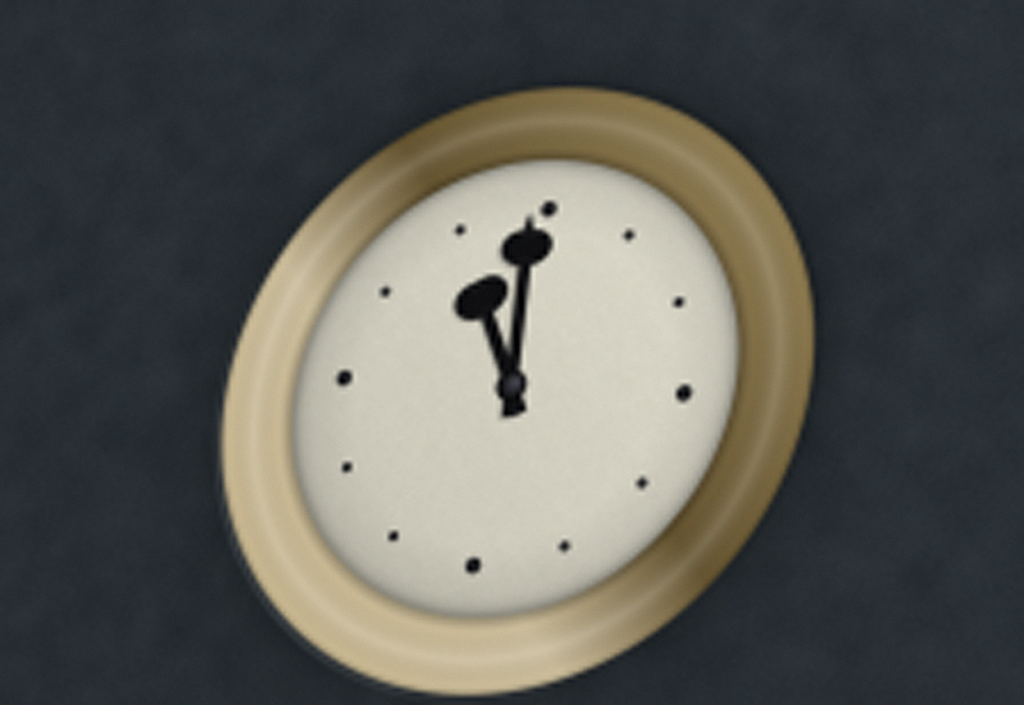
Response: 10:59
